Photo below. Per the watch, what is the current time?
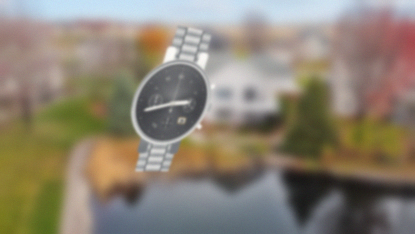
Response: 2:42
